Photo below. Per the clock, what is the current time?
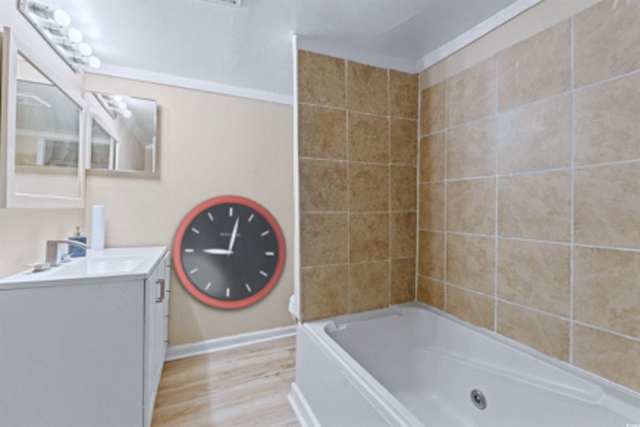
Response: 9:02
